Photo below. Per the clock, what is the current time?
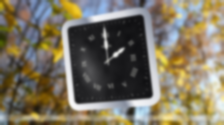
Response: 2:00
